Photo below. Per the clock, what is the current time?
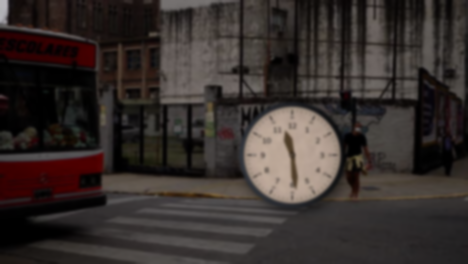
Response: 11:29
